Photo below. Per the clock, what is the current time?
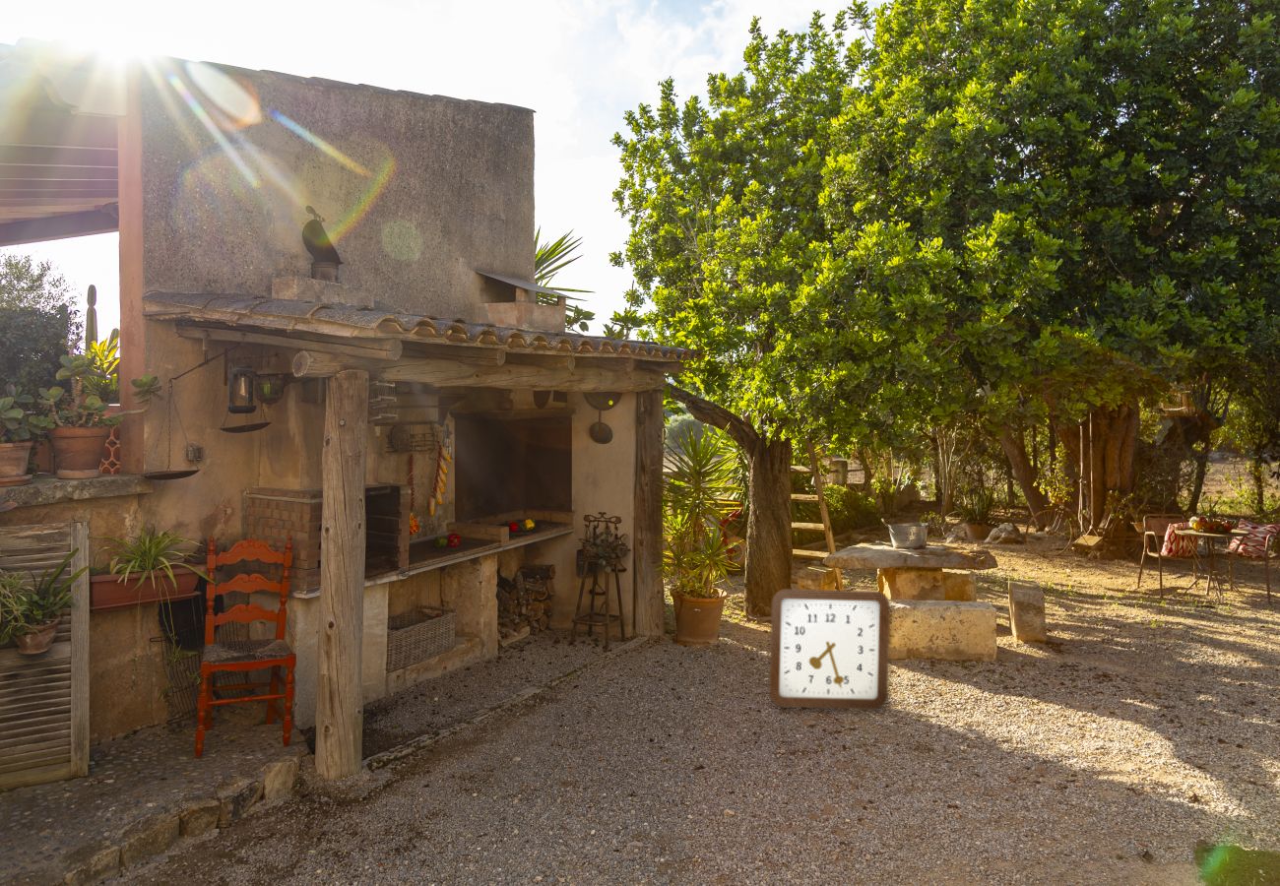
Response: 7:27
